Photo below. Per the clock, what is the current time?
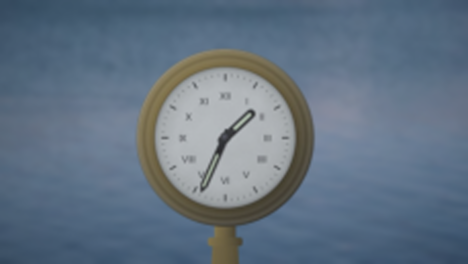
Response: 1:34
